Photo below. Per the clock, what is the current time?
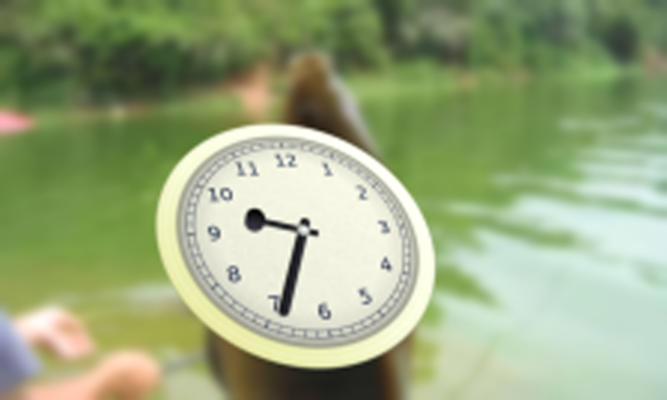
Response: 9:34
